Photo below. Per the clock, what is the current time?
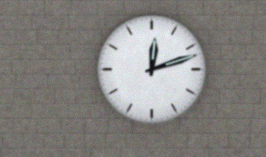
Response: 12:12
